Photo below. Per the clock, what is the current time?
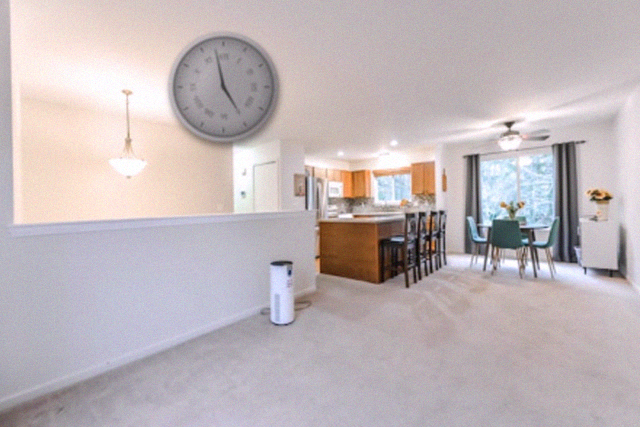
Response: 4:58
